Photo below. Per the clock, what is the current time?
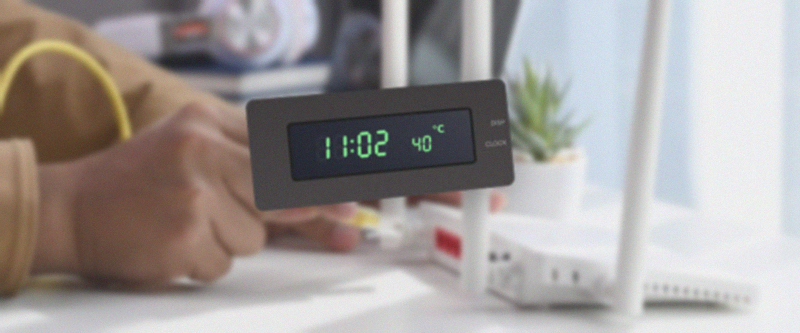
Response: 11:02
